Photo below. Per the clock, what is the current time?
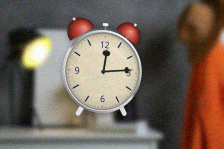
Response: 12:14
